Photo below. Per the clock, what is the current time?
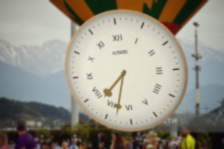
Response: 7:33
